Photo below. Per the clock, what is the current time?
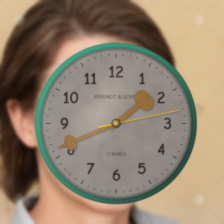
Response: 1:41:13
